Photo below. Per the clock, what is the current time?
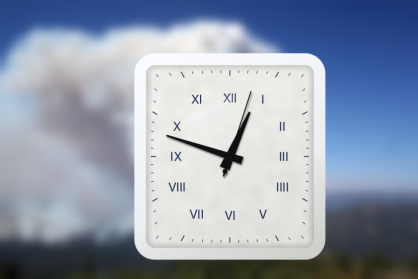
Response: 12:48:03
